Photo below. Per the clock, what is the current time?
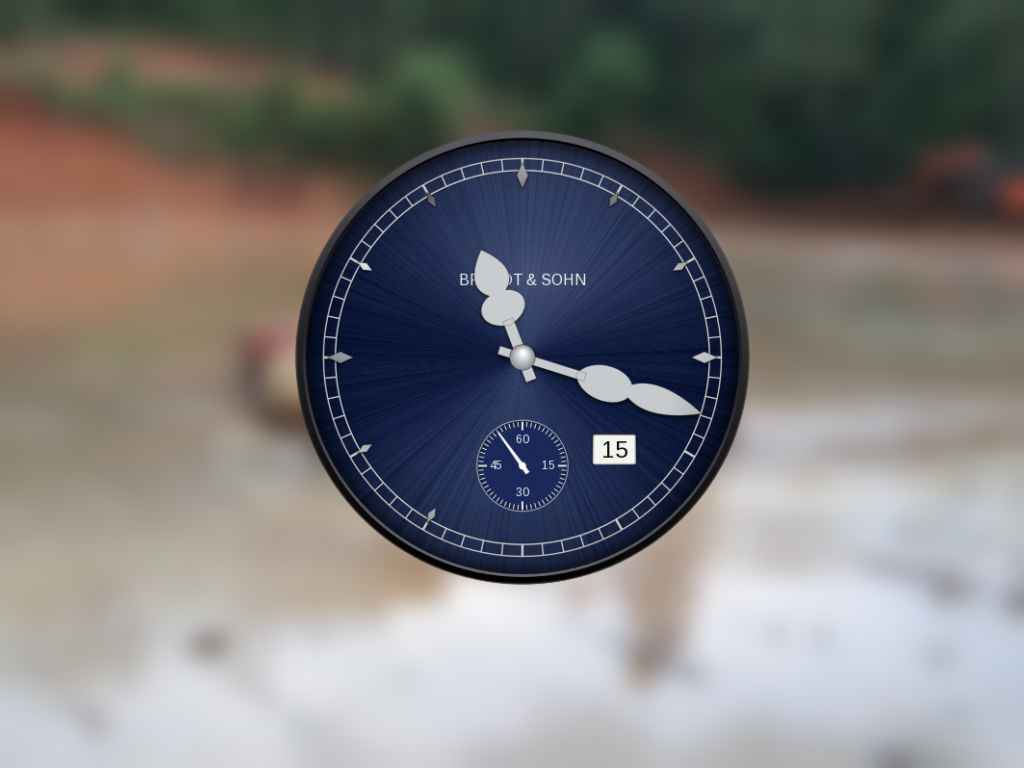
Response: 11:17:54
